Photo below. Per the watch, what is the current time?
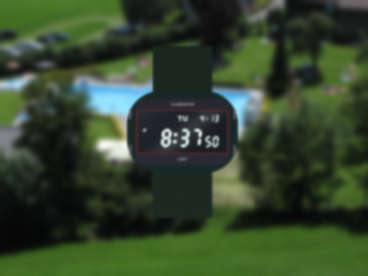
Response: 8:37:50
